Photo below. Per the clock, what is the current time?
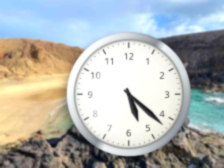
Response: 5:22
